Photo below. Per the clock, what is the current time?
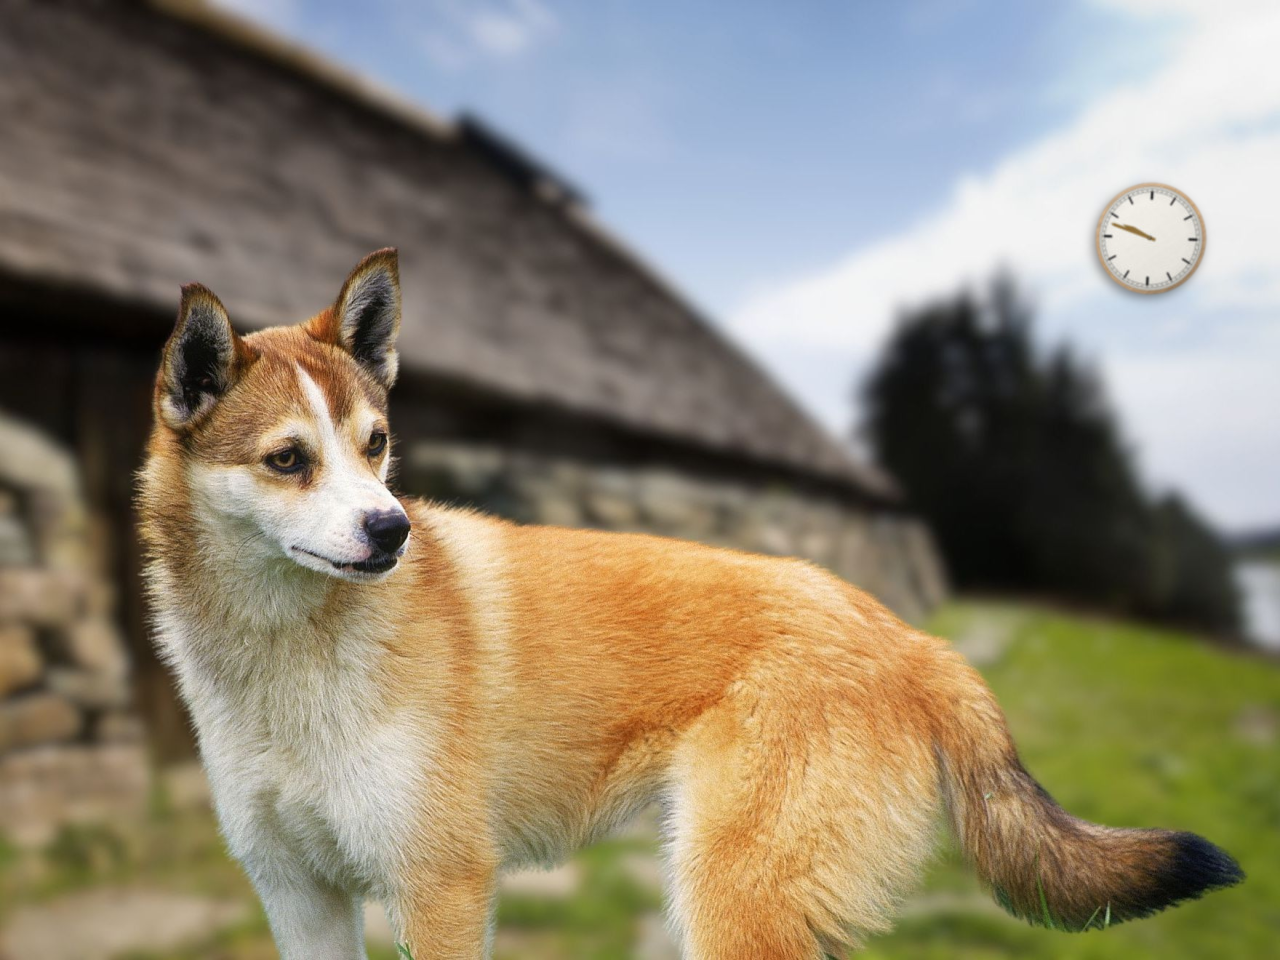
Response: 9:48
